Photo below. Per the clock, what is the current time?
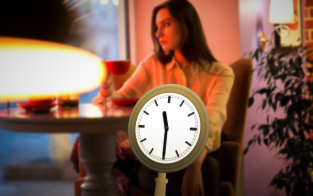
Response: 11:30
